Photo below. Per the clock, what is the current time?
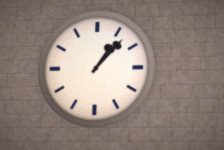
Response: 1:07
